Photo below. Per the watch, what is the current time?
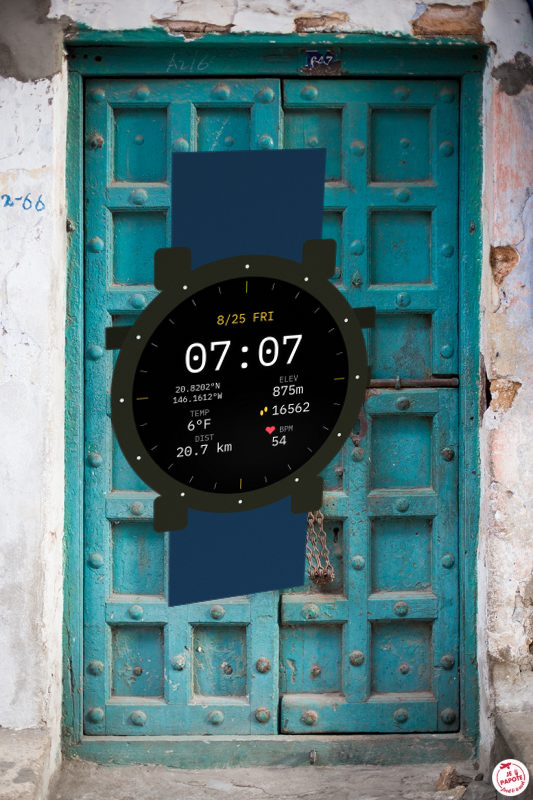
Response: 7:07
